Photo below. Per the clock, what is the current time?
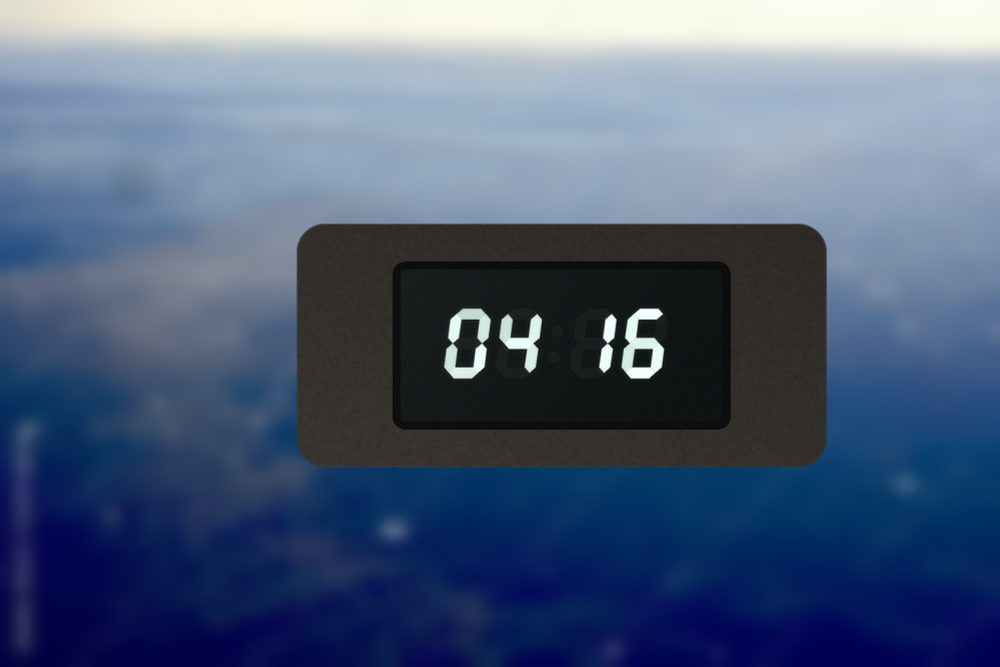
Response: 4:16
